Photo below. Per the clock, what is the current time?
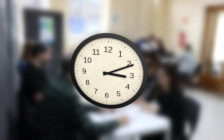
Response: 3:11
